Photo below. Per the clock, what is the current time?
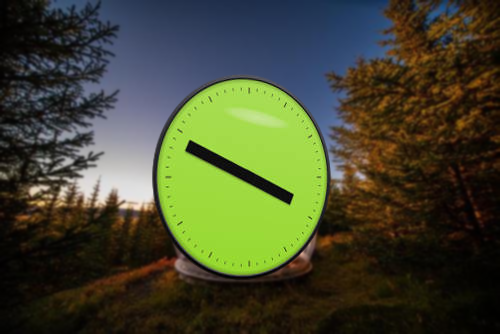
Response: 3:49
